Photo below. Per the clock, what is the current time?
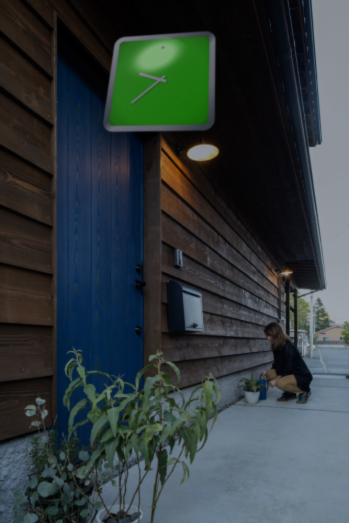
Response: 9:38
